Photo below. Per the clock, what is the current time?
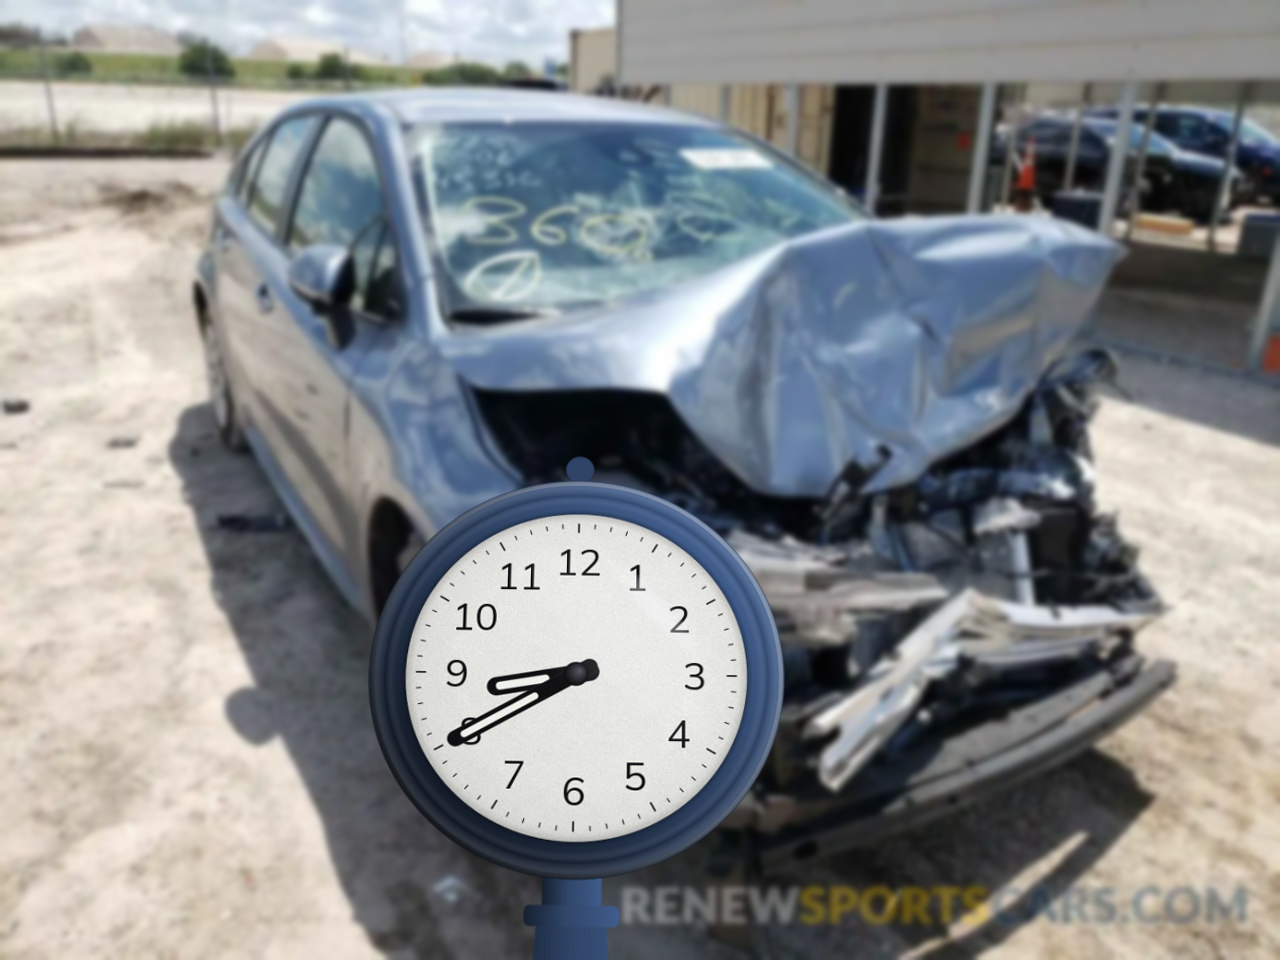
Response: 8:40
